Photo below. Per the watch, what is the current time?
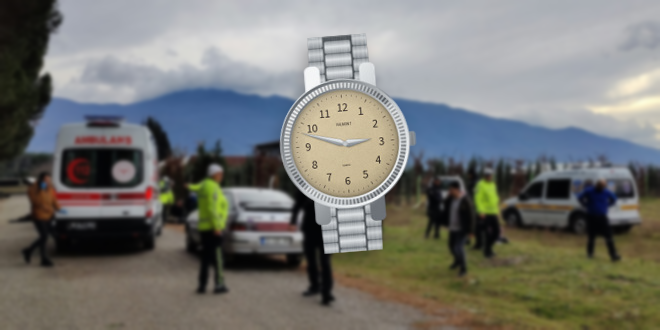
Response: 2:48
